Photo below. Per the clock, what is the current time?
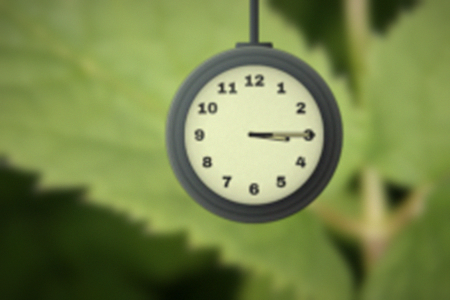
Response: 3:15
